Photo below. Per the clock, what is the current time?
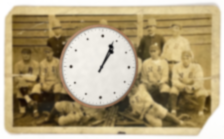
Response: 1:04
